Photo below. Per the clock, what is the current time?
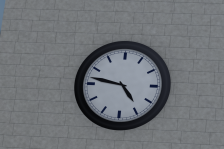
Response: 4:47
